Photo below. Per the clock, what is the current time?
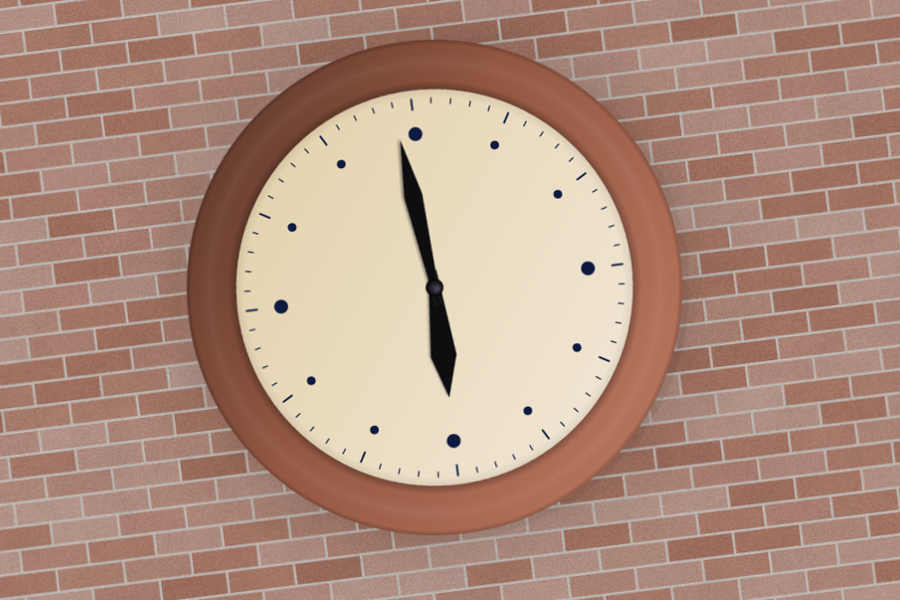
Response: 5:59
